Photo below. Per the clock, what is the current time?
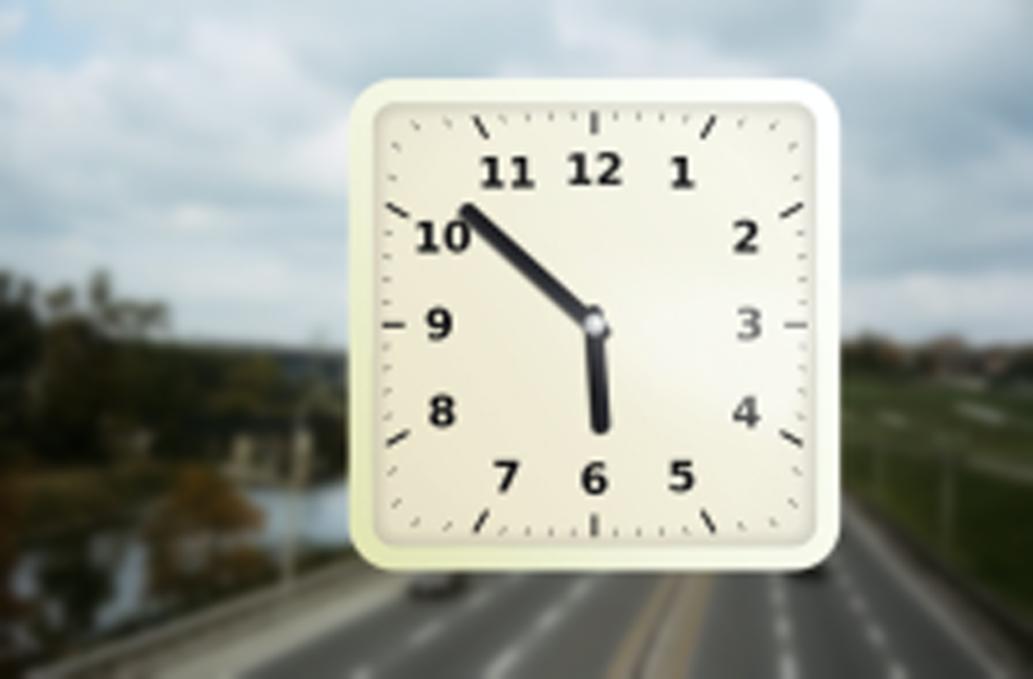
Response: 5:52
